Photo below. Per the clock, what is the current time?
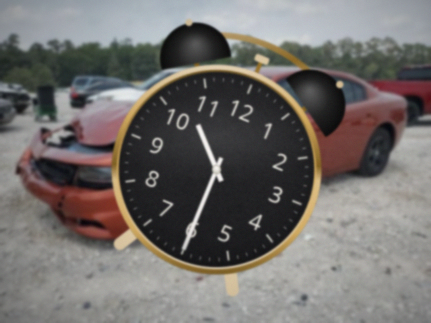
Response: 10:30
